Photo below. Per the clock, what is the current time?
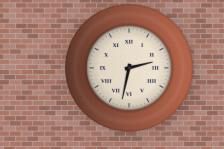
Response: 2:32
